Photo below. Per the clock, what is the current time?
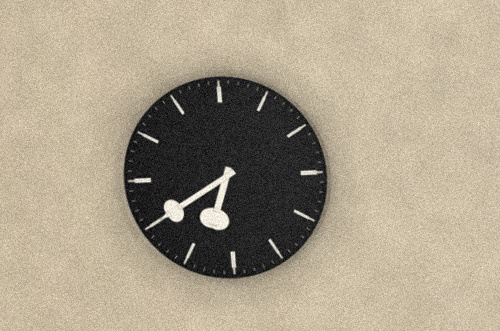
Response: 6:40
